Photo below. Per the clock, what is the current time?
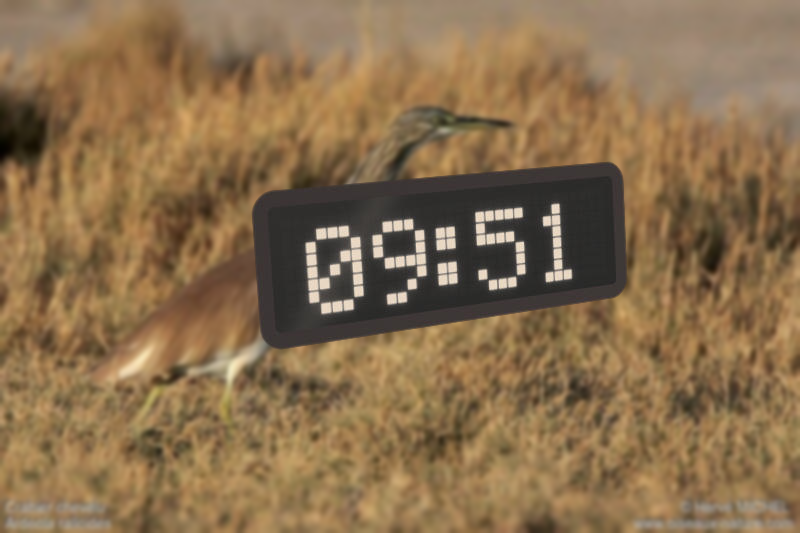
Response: 9:51
